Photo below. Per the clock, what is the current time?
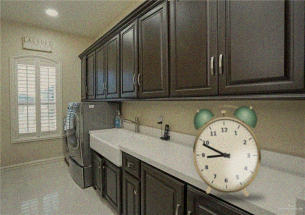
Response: 8:49
